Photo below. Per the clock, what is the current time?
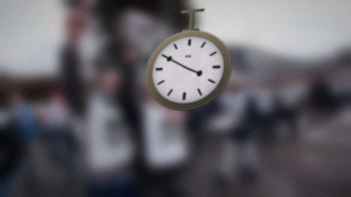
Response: 3:50
